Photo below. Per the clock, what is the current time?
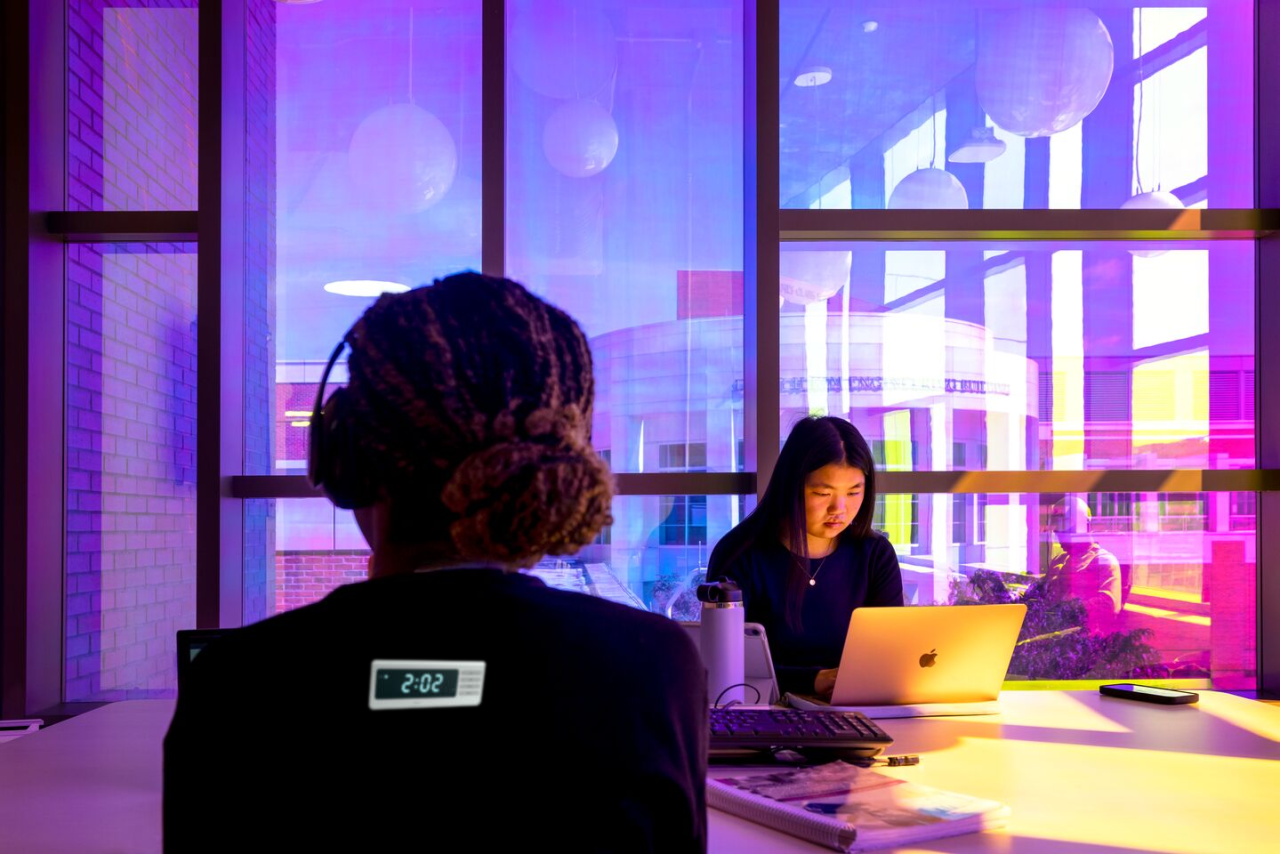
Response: 2:02
